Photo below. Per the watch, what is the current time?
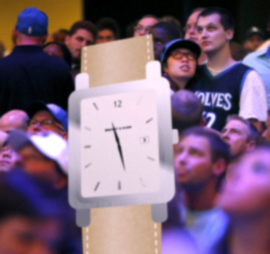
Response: 11:28
